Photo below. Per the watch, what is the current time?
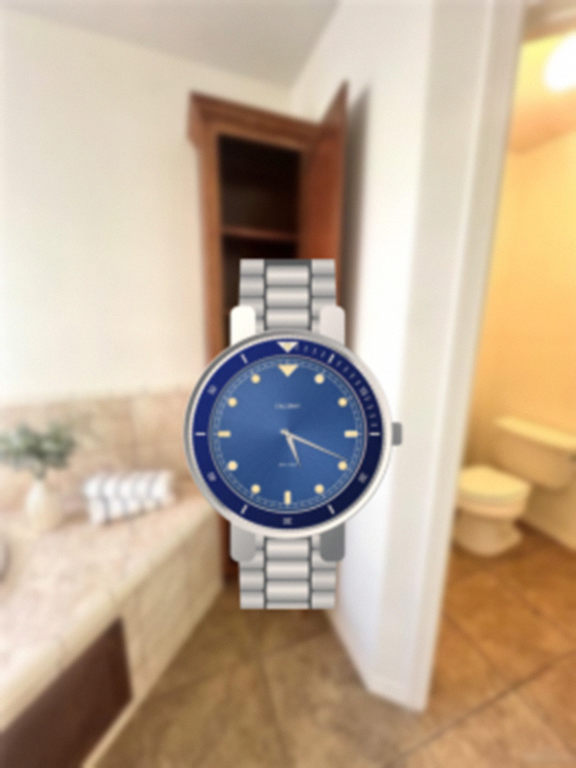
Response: 5:19
